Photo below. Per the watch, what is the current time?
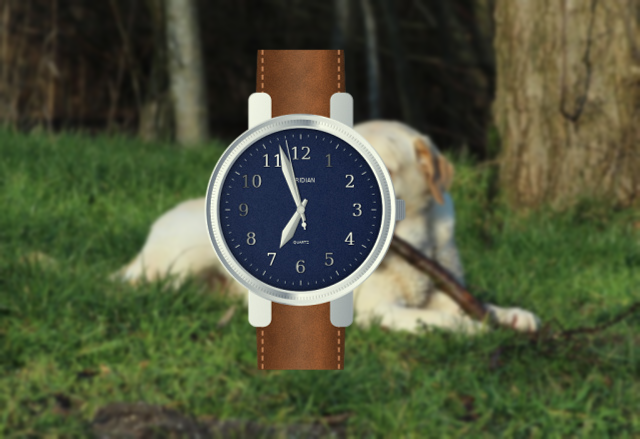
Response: 6:56:58
